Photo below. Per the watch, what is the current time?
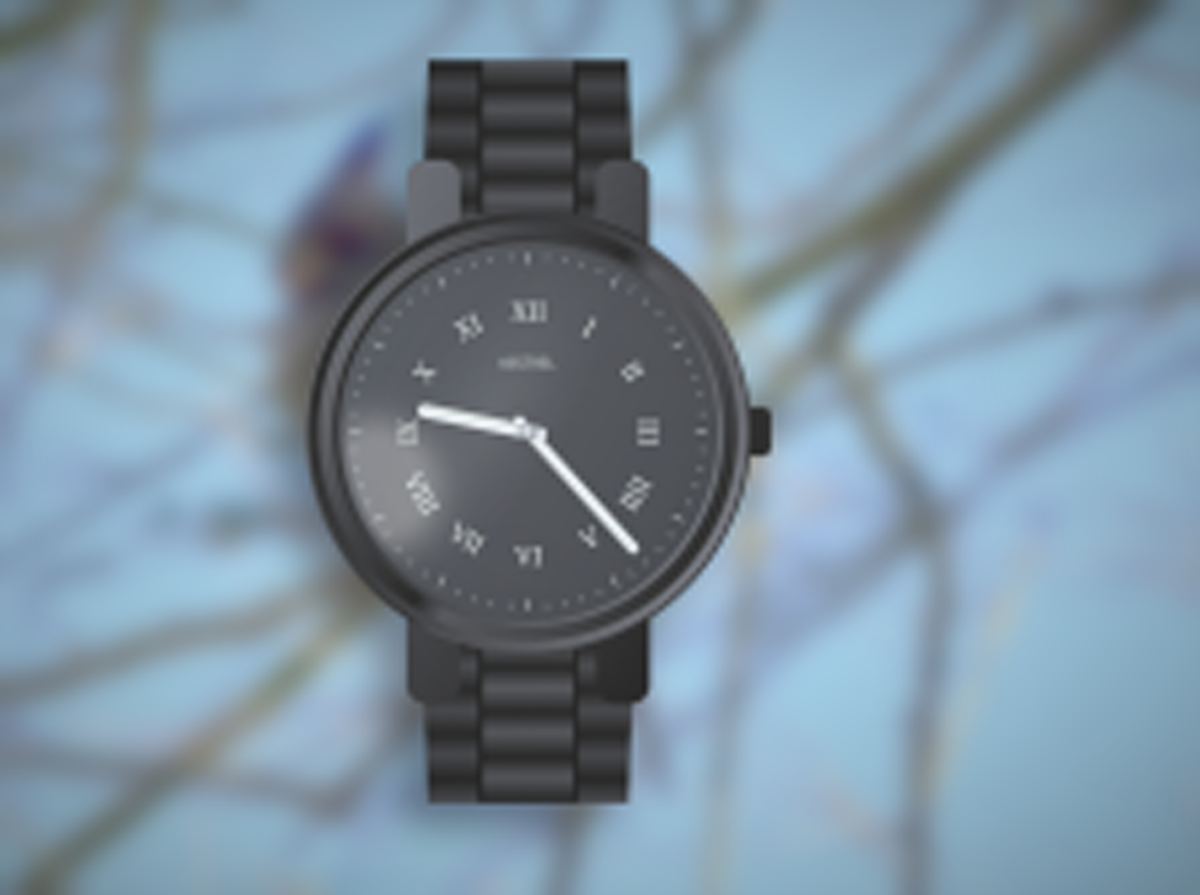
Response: 9:23
